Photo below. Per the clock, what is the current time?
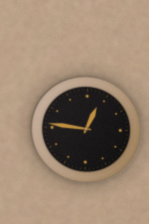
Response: 12:46
